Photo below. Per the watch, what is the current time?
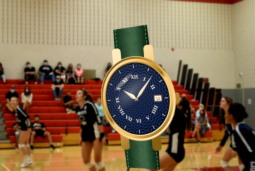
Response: 10:07
